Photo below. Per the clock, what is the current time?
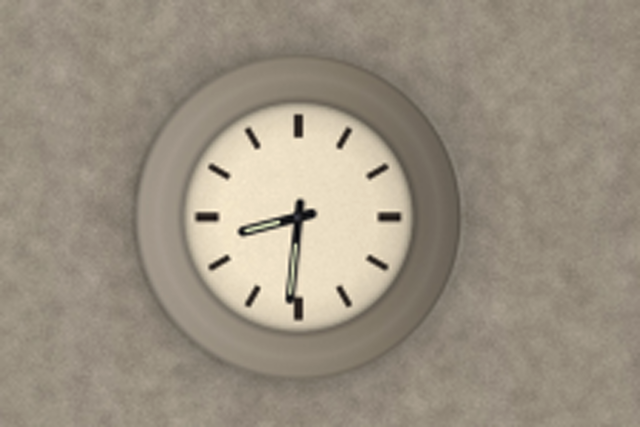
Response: 8:31
